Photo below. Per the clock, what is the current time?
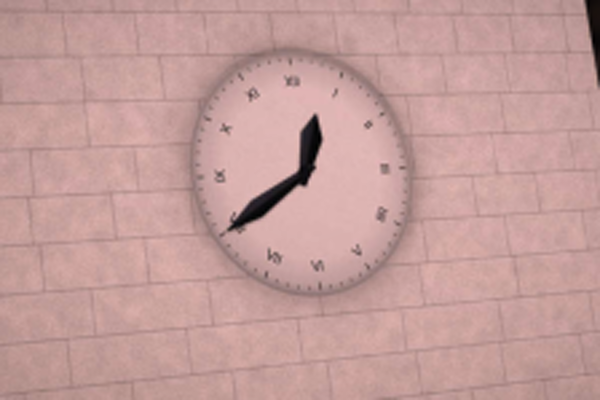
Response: 12:40
